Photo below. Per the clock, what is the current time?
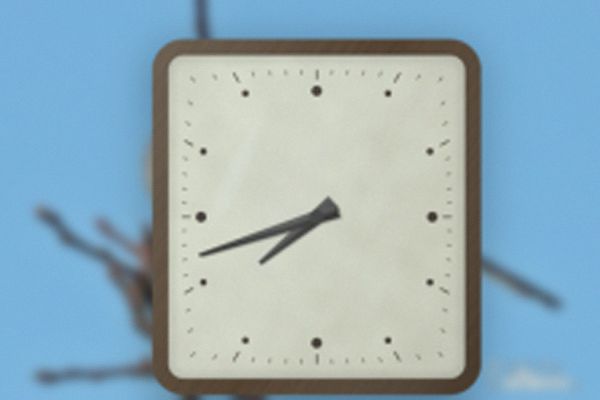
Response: 7:42
